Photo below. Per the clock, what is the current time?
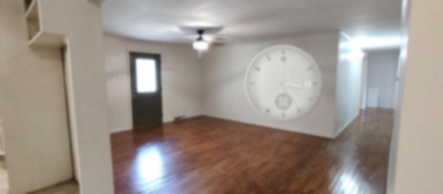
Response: 3:24
